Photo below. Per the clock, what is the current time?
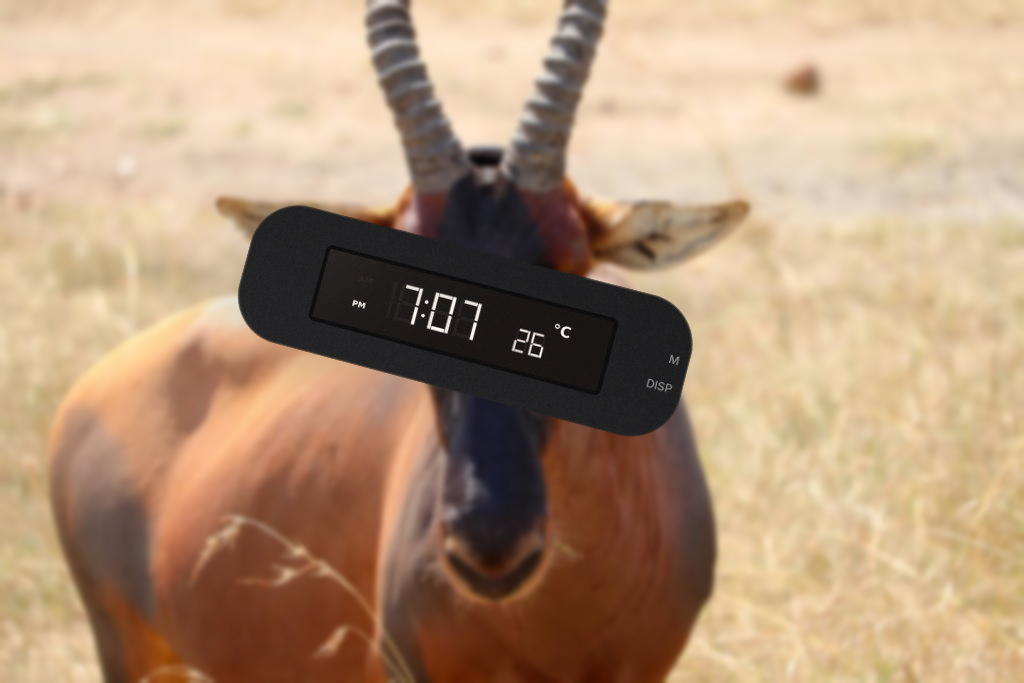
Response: 7:07
